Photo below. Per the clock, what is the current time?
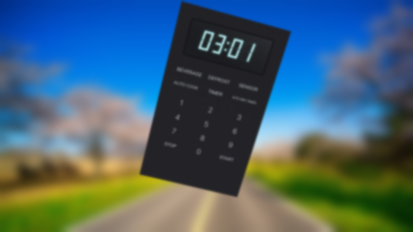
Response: 3:01
